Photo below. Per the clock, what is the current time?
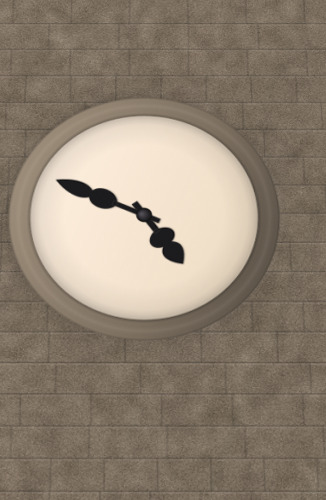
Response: 4:49
